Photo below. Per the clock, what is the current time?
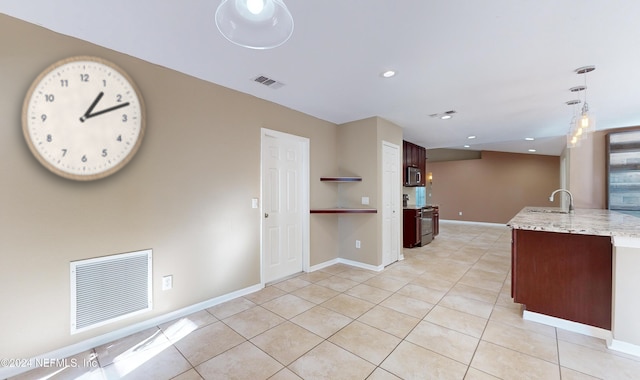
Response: 1:12
